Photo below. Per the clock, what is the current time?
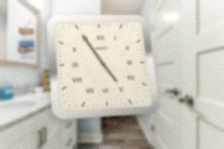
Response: 4:55
